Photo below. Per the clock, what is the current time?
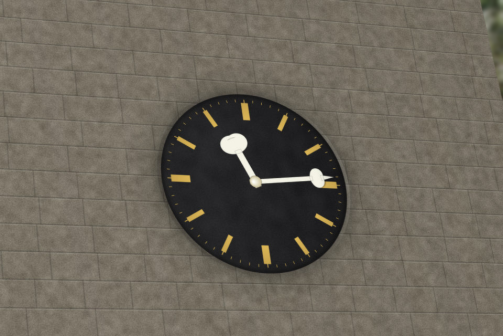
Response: 11:14
